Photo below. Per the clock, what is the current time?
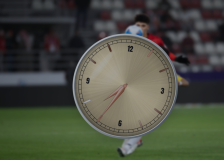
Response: 7:35
